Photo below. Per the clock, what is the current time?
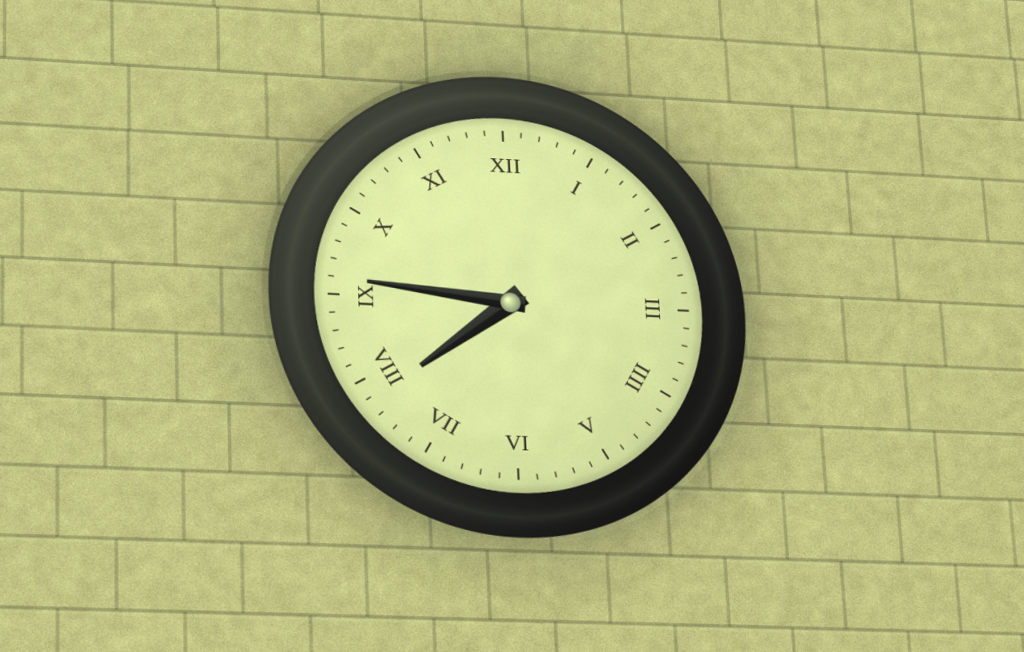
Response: 7:46
